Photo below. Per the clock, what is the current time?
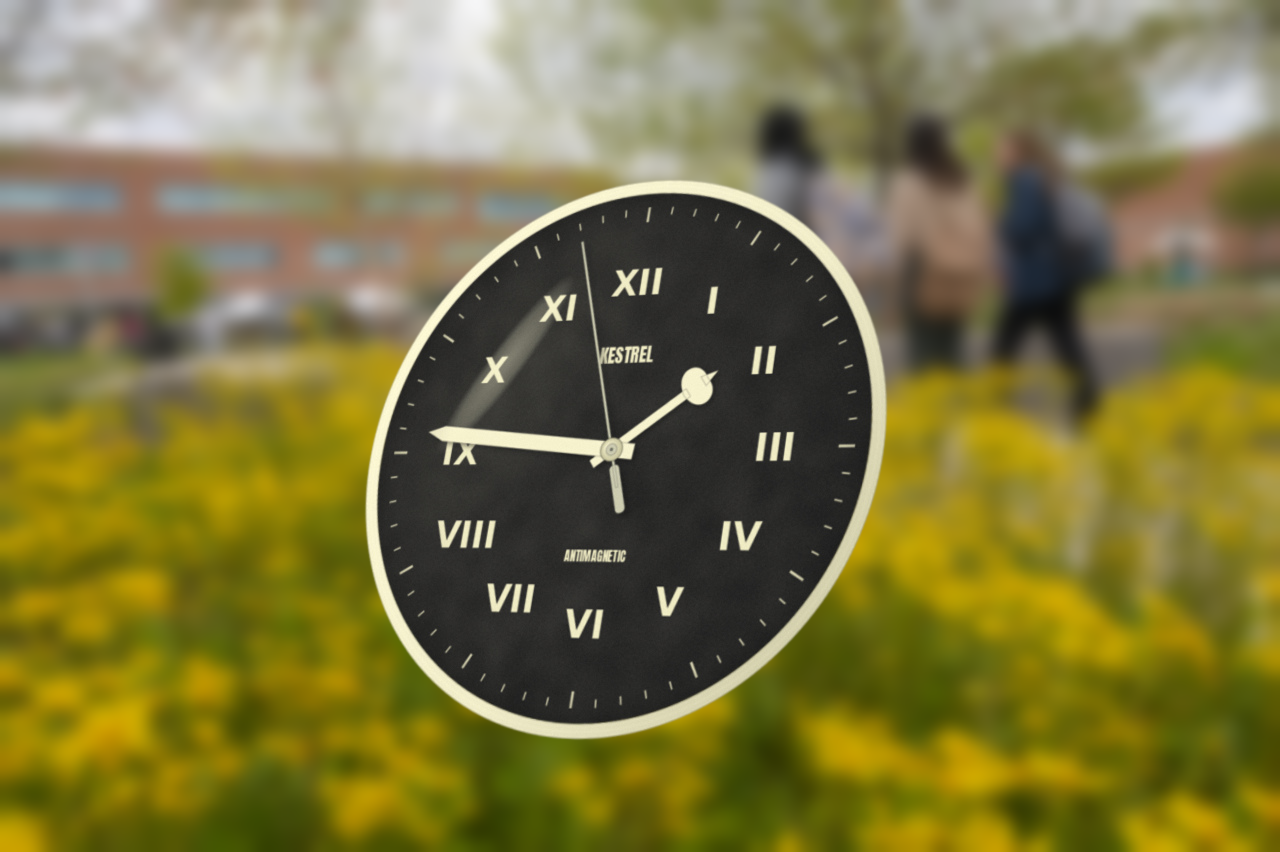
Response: 1:45:57
